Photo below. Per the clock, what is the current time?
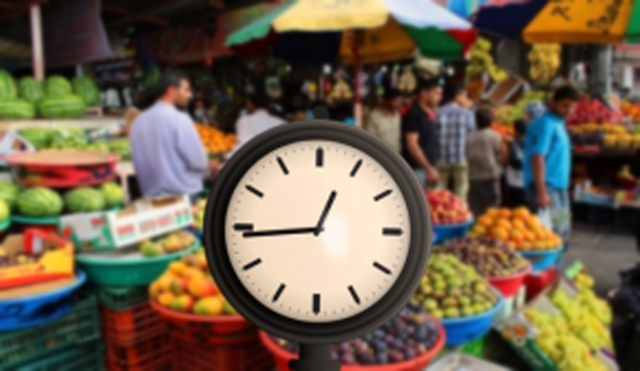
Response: 12:44
